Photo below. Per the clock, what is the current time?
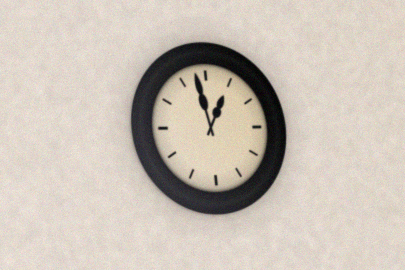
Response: 12:58
